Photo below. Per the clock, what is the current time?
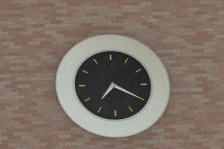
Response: 7:20
